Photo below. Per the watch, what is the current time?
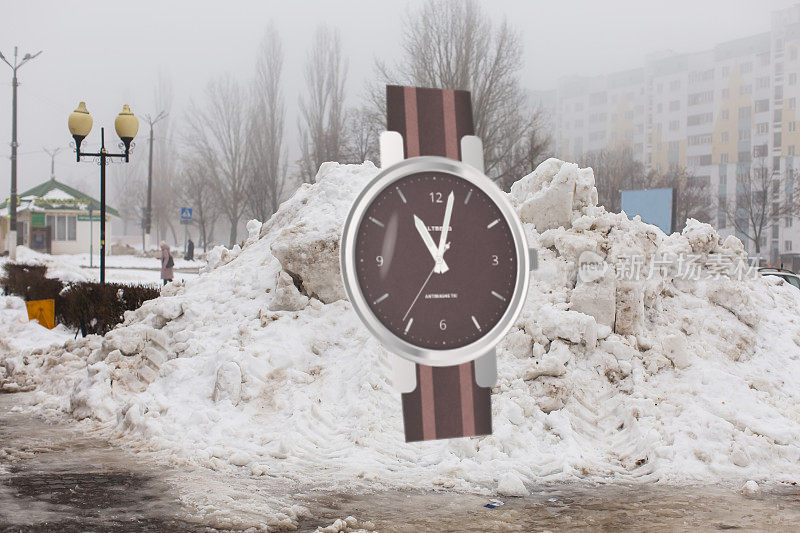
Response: 11:02:36
